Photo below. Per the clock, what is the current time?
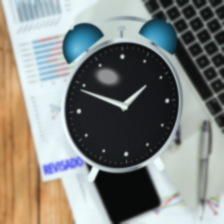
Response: 1:49
